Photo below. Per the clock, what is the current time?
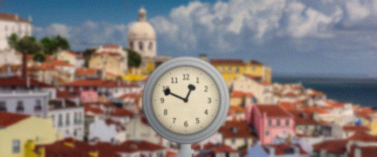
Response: 12:49
